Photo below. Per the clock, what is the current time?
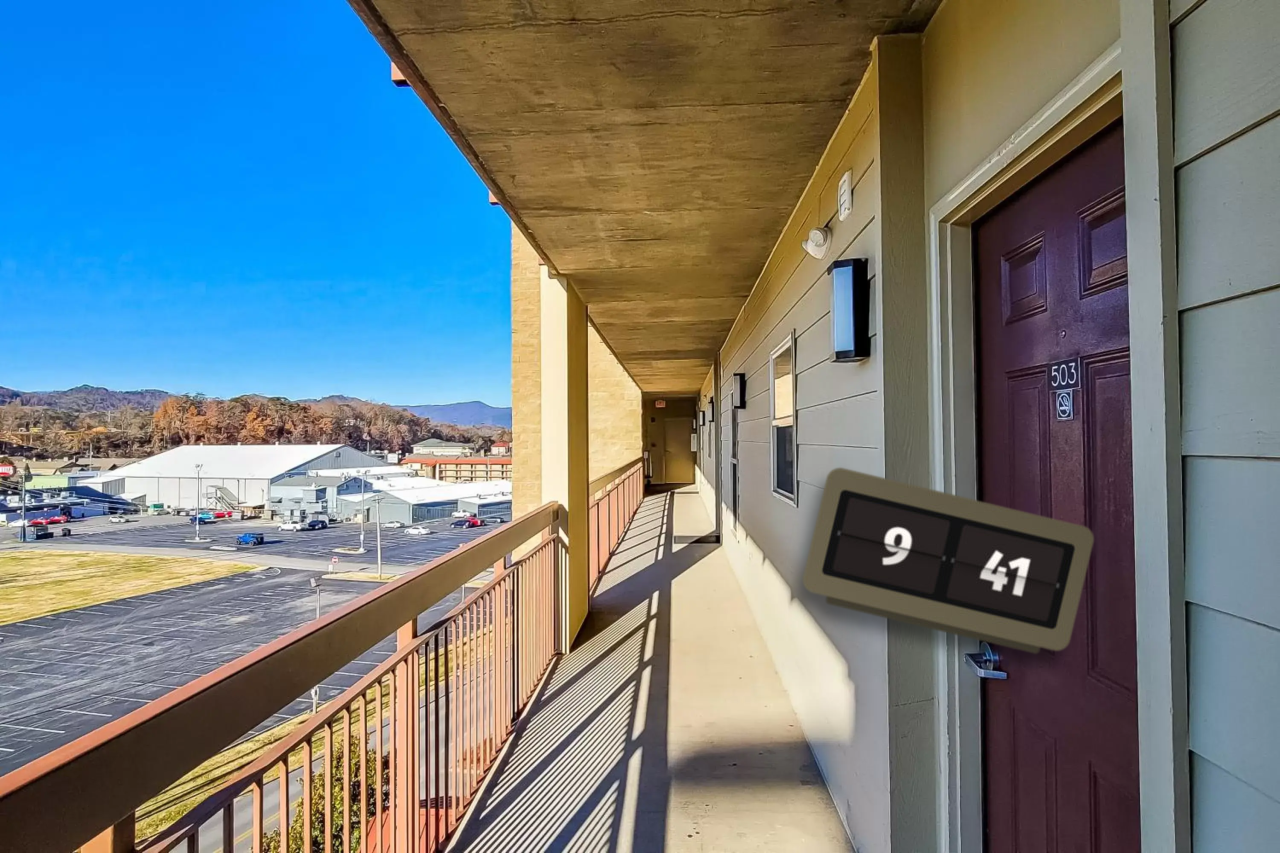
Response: 9:41
